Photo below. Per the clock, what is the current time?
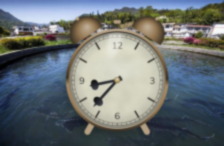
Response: 8:37
